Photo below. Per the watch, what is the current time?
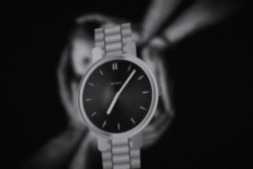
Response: 7:07
